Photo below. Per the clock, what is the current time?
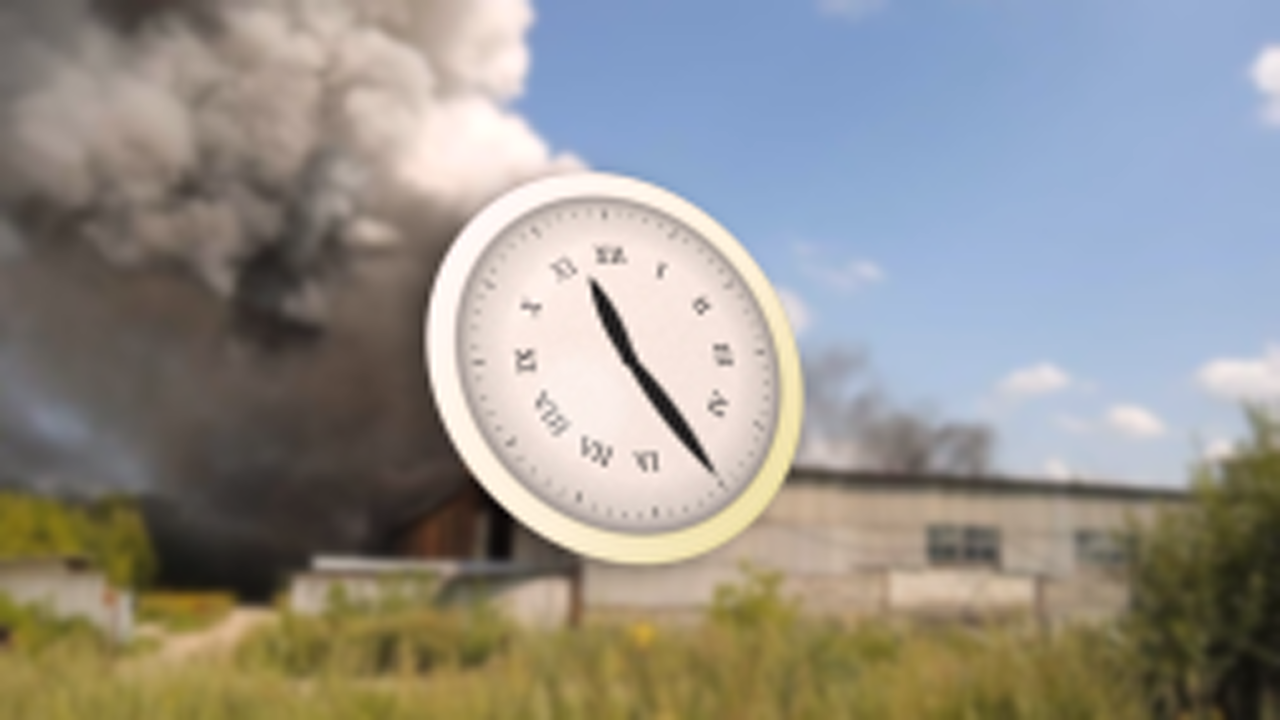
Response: 11:25
